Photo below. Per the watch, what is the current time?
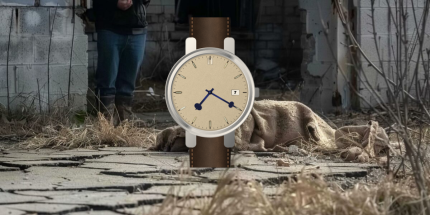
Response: 7:20
